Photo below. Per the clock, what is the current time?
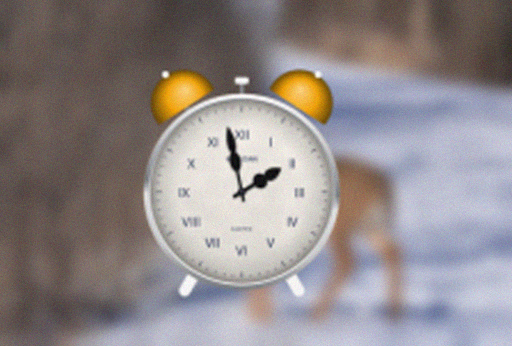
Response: 1:58
